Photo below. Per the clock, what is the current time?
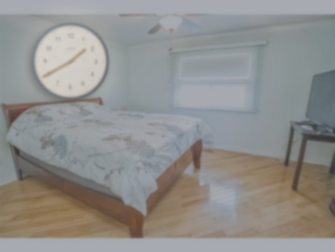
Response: 1:40
